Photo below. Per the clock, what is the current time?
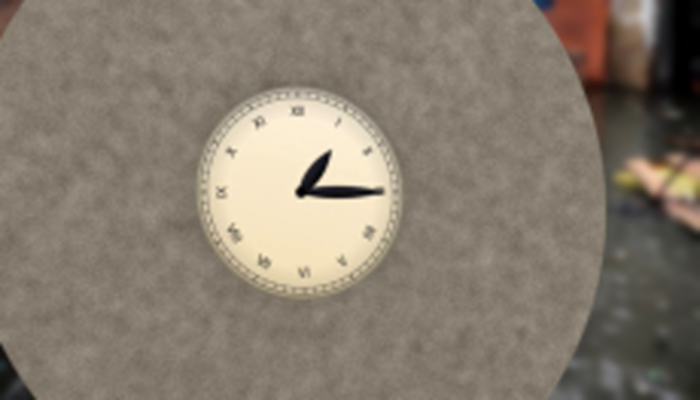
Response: 1:15
